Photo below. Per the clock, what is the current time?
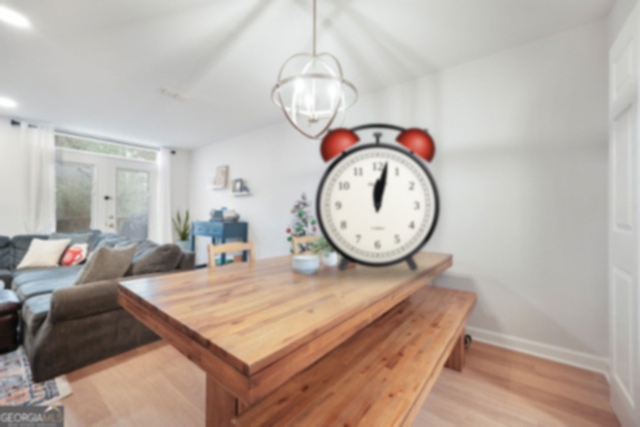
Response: 12:02
